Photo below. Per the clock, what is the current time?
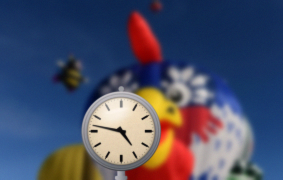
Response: 4:47
